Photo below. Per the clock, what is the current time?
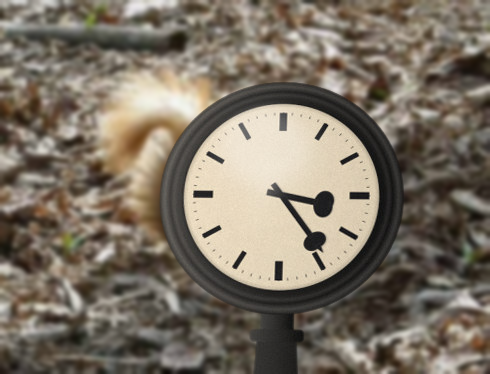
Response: 3:24
